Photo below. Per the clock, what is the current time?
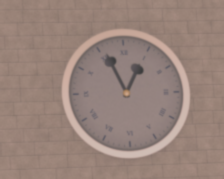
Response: 12:56
